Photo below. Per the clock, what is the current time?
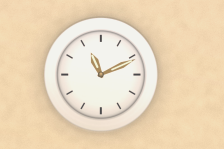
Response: 11:11
